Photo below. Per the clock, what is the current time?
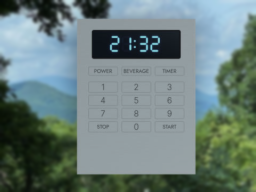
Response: 21:32
